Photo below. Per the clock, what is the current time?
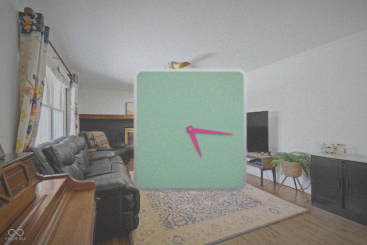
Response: 5:16
